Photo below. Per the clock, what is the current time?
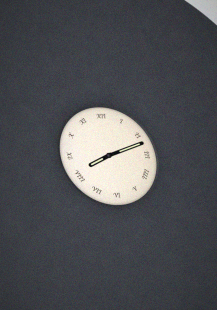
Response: 8:12
